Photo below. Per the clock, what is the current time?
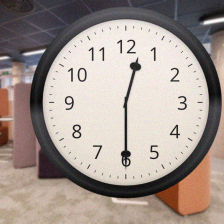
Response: 12:30
